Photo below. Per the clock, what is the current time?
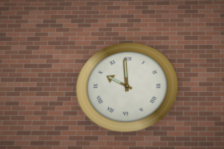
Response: 9:59
